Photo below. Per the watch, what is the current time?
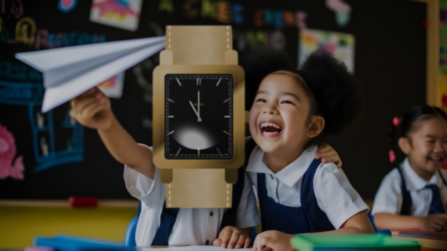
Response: 11:00
